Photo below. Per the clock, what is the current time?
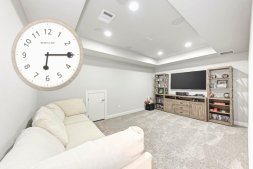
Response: 6:15
